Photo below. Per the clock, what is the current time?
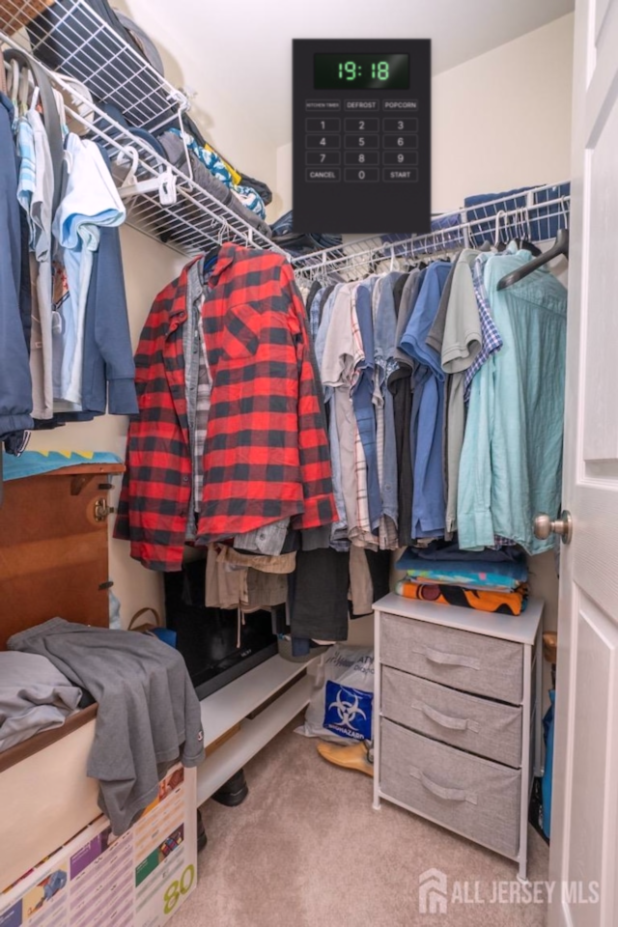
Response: 19:18
